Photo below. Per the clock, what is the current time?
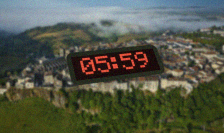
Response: 5:59
